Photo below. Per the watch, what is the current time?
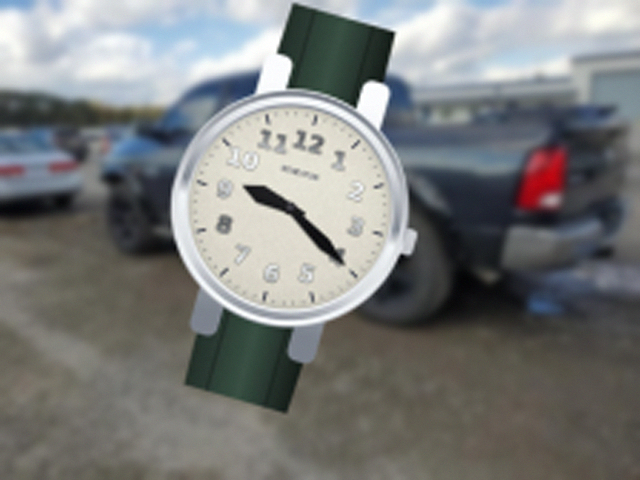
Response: 9:20
